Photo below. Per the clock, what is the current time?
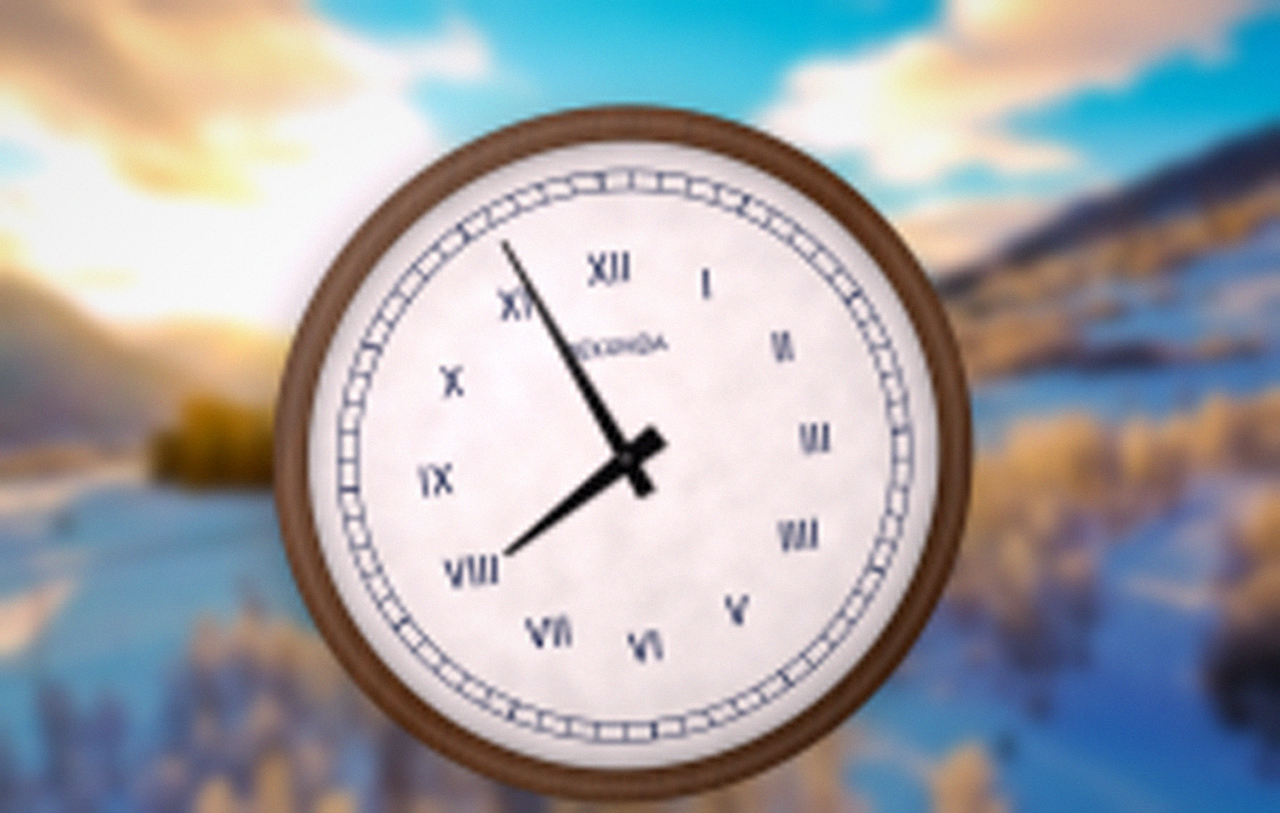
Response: 7:56
